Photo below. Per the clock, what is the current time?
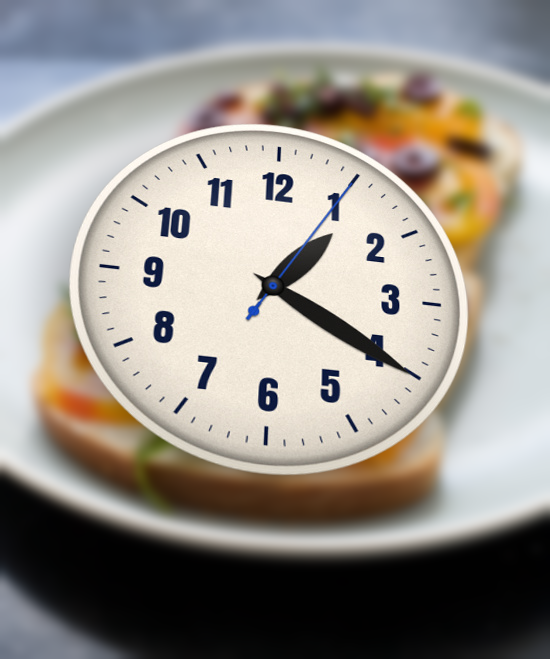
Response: 1:20:05
